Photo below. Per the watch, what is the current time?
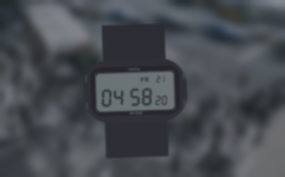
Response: 4:58
